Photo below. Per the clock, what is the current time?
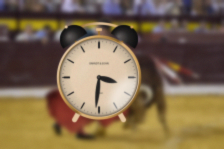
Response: 3:31
